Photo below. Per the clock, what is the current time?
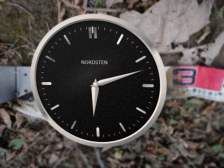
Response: 6:12
